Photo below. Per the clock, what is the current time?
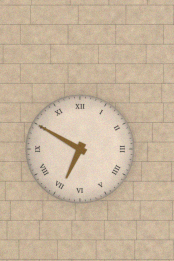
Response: 6:50
